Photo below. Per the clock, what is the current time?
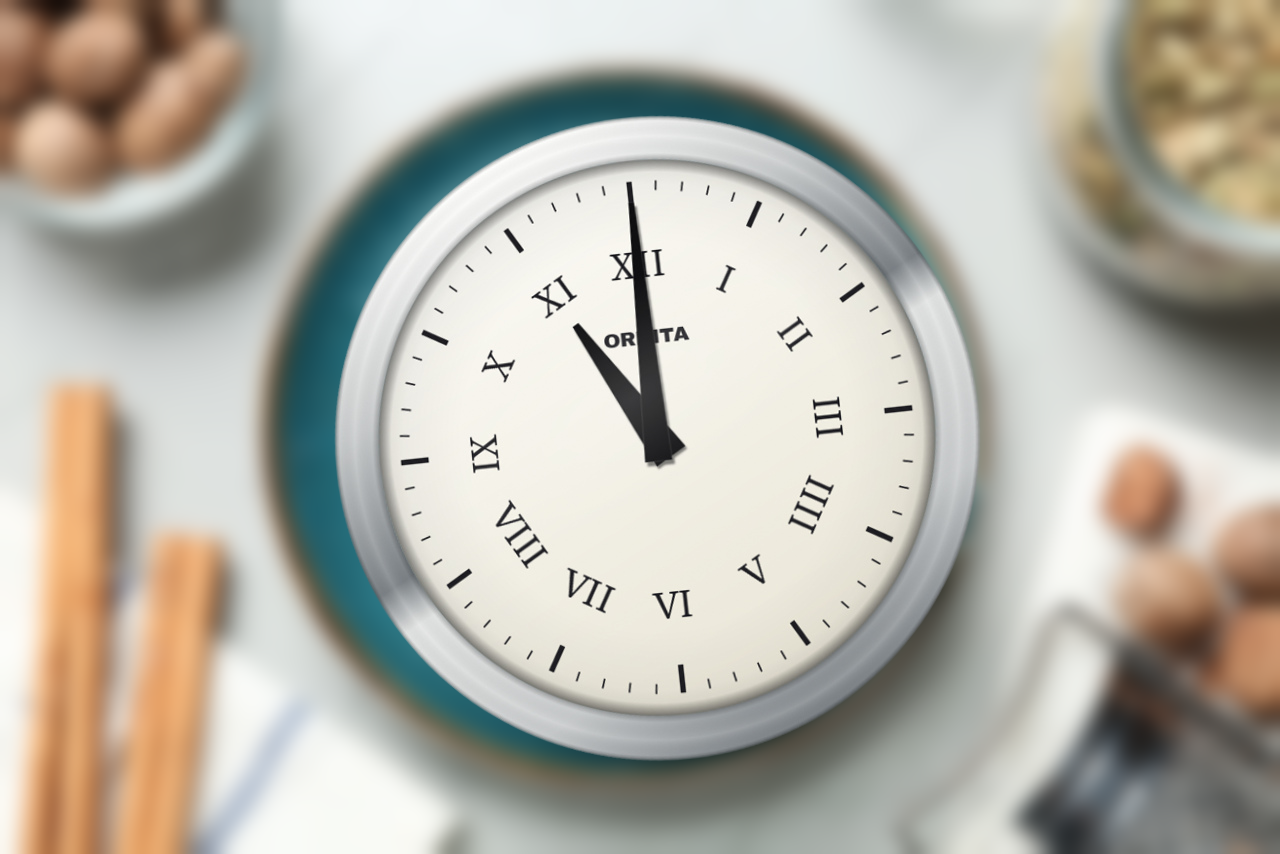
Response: 11:00
